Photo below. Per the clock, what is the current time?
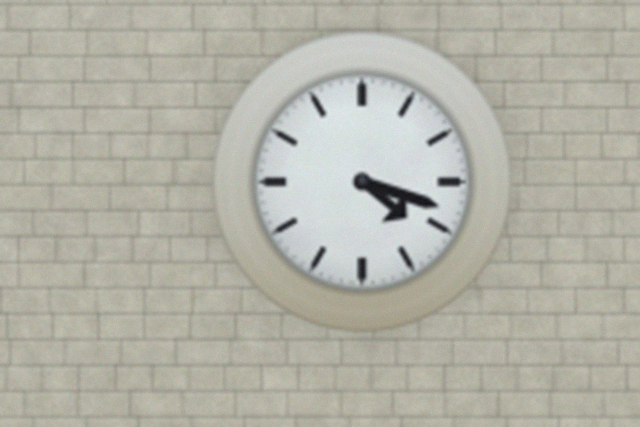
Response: 4:18
